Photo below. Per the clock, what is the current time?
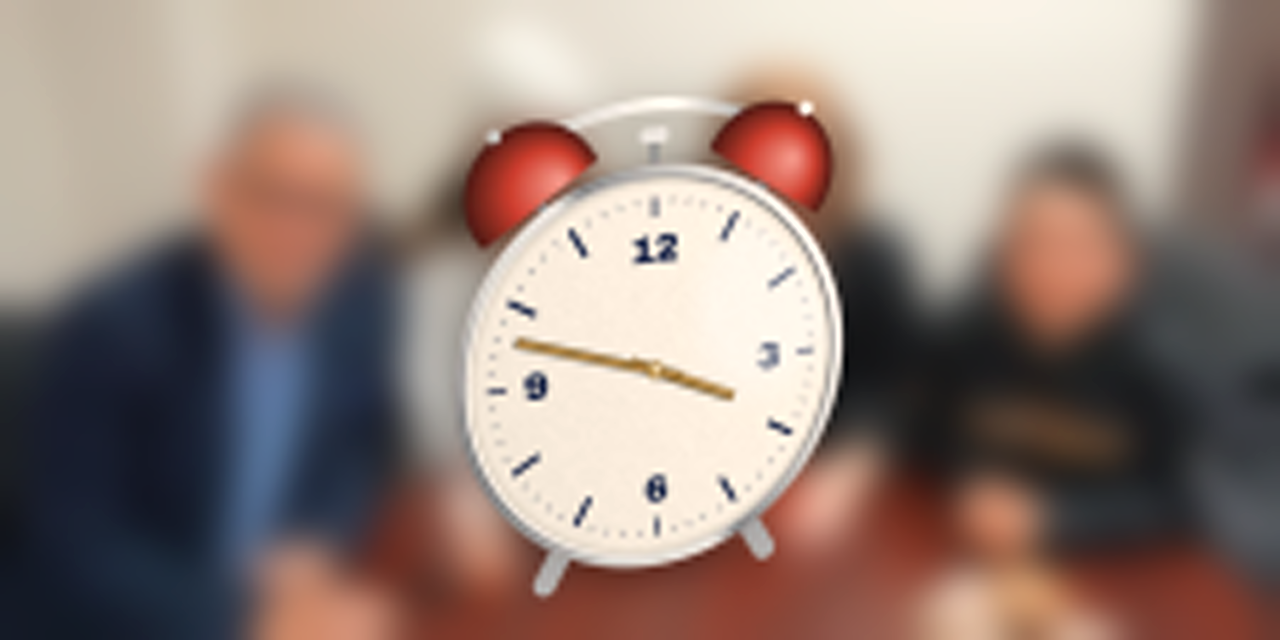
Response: 3:48
